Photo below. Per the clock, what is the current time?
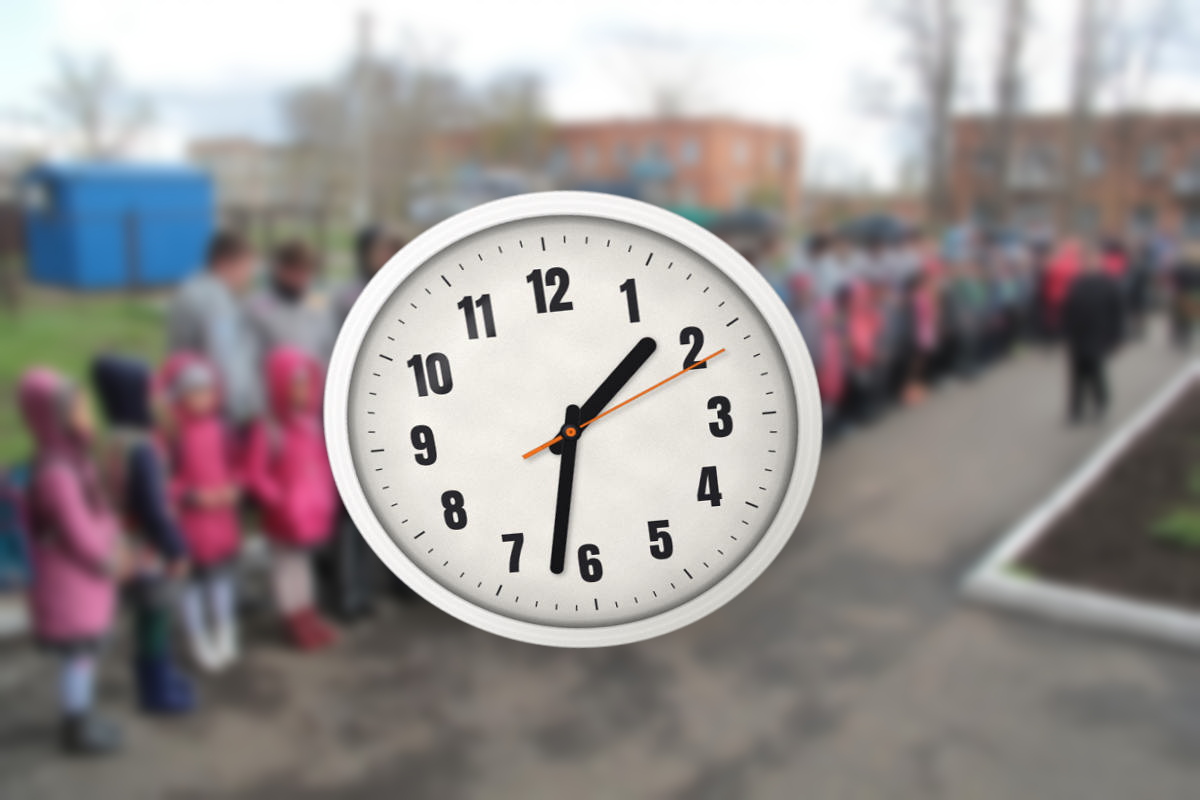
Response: 1:32:11
